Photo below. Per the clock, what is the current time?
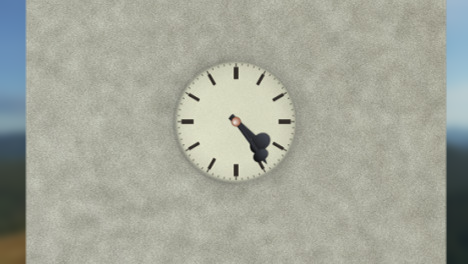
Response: 4:24
